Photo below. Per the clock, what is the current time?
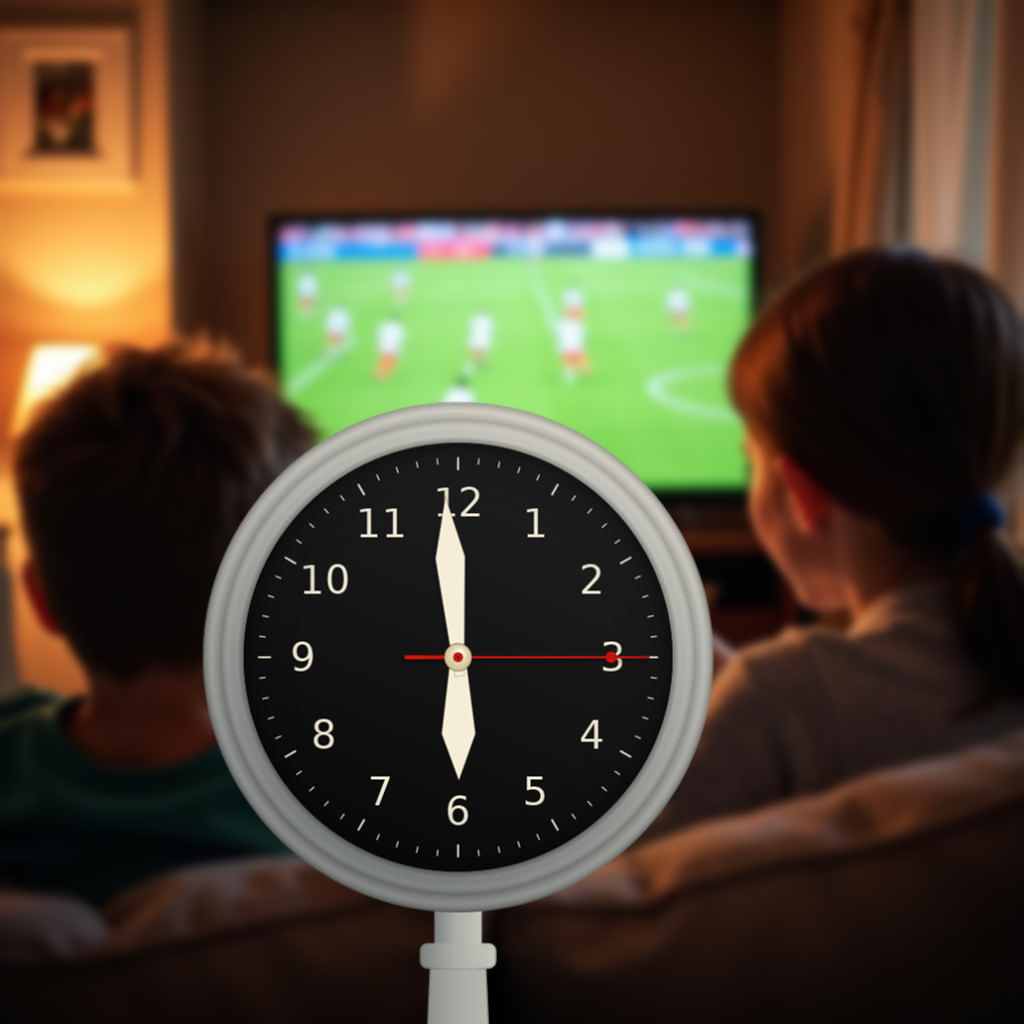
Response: 5:59:15
